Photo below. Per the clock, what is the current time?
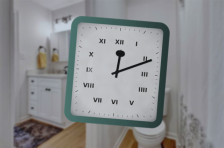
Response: 12:11
